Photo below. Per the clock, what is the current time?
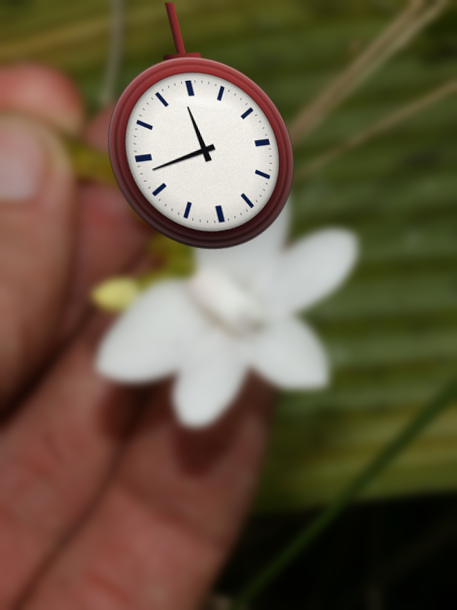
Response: 11:43
